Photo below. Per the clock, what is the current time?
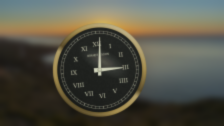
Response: 3:01
